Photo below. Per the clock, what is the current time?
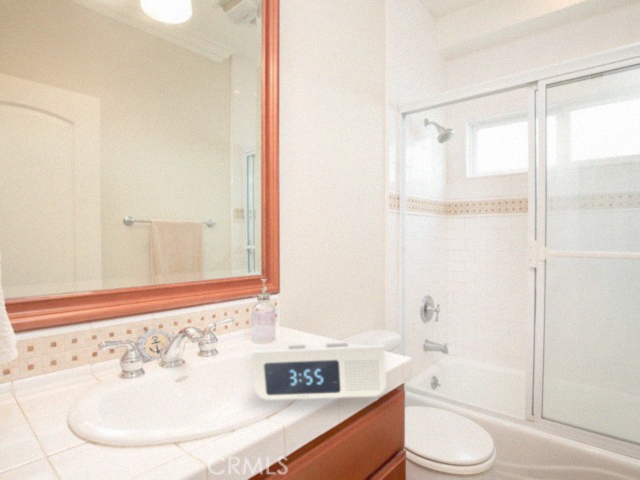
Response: 3:55
